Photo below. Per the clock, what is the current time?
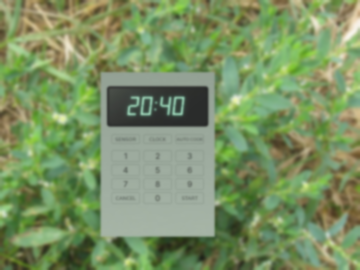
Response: 20:40
